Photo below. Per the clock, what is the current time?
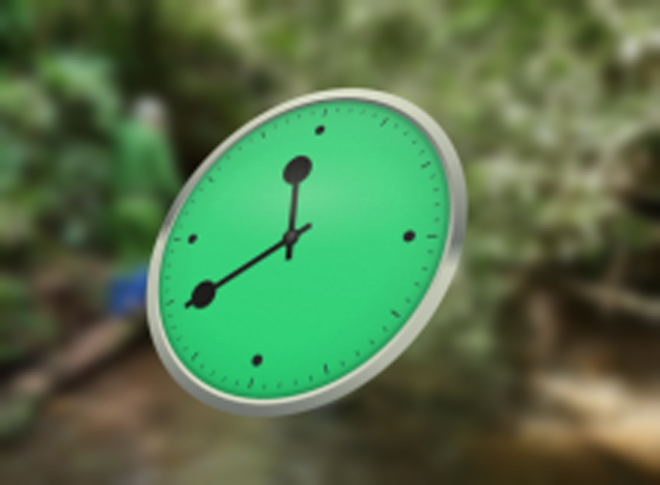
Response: 11:39
